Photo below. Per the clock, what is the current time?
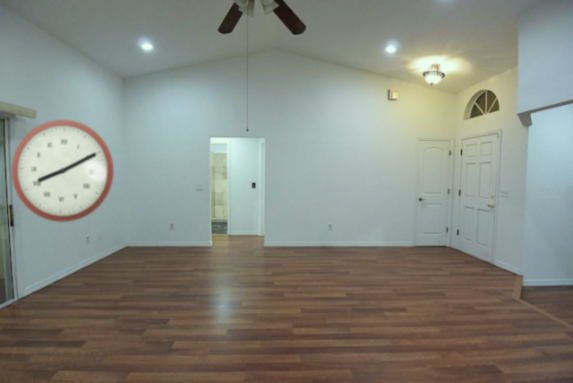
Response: 8:10
